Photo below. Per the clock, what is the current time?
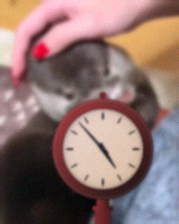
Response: 4:53
